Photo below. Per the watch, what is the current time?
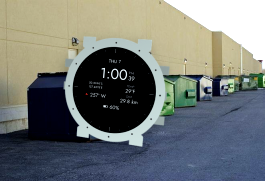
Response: 1:00
